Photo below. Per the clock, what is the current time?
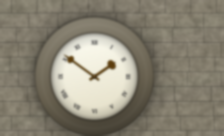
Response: 1:51
